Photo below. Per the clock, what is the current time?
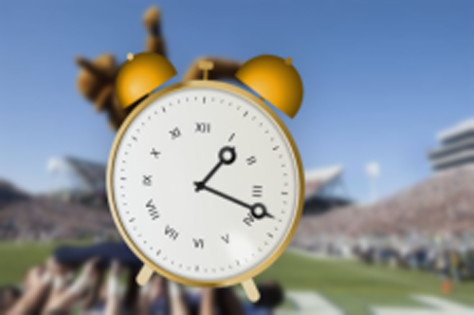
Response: 1:18
